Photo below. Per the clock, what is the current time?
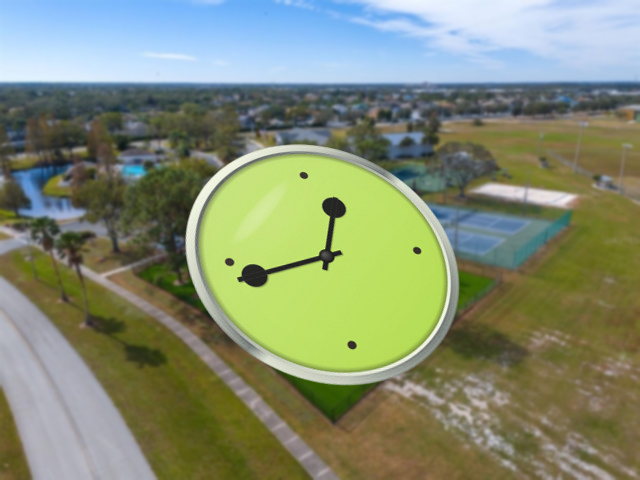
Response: 12:43
